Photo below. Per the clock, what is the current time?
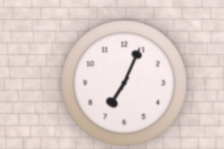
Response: 7:04
